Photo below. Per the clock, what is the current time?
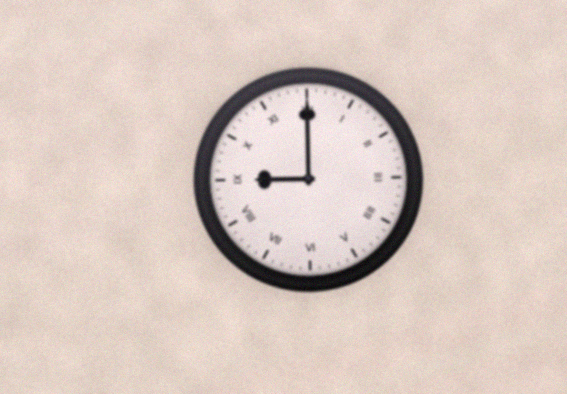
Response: 9:00
